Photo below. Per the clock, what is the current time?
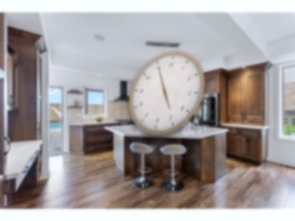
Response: 4:55
